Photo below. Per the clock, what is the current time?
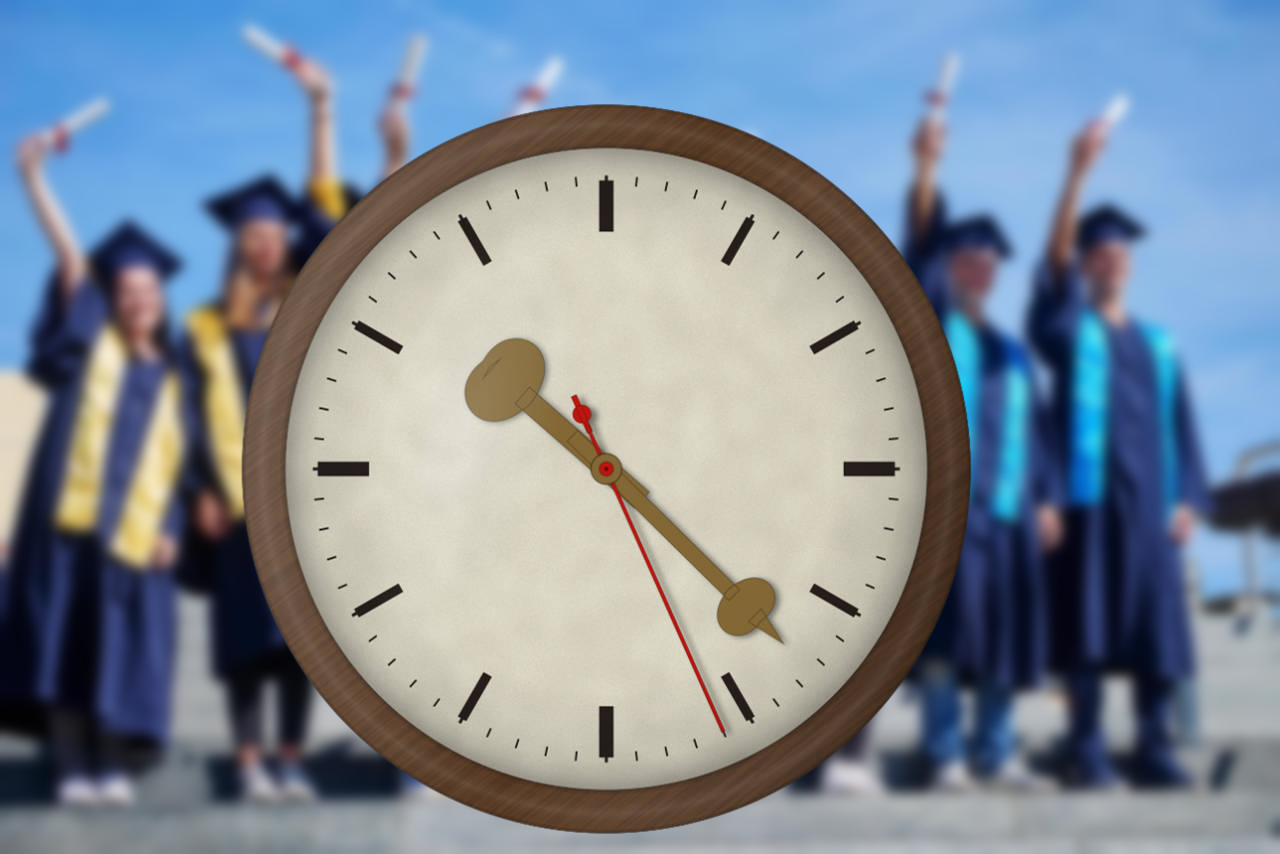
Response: 10:22:26
